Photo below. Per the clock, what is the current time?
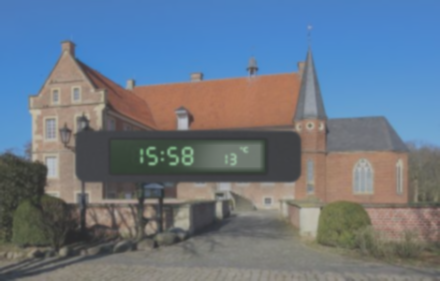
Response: 15:58
